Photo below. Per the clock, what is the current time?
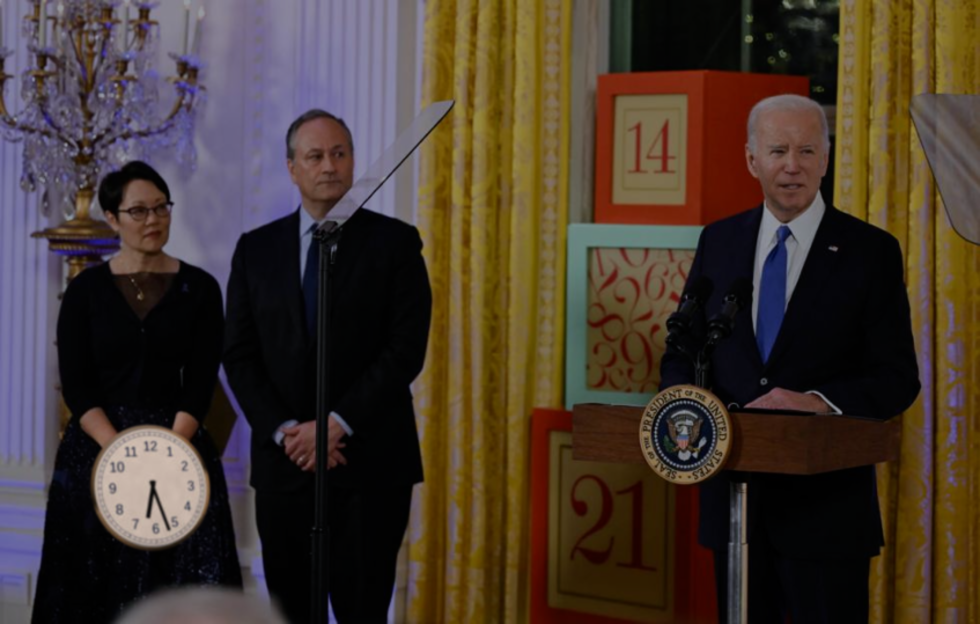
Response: 6:27
